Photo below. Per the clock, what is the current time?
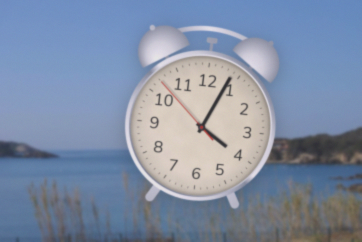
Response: 4:03:52
